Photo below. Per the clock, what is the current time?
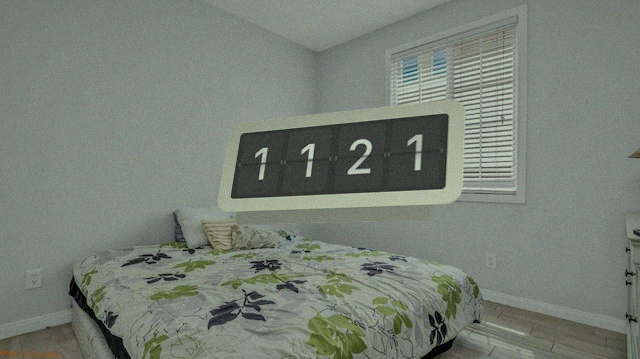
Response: 11:21
